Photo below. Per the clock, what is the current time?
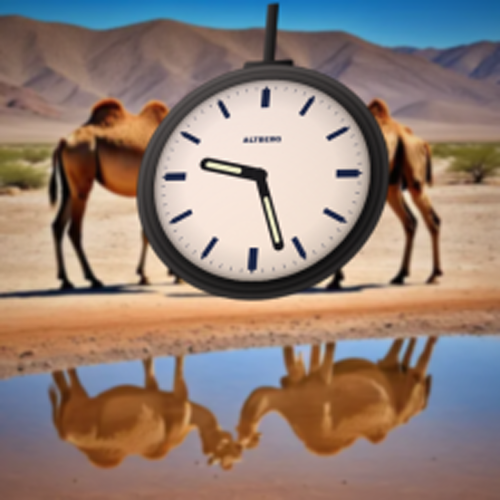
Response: 9:27
